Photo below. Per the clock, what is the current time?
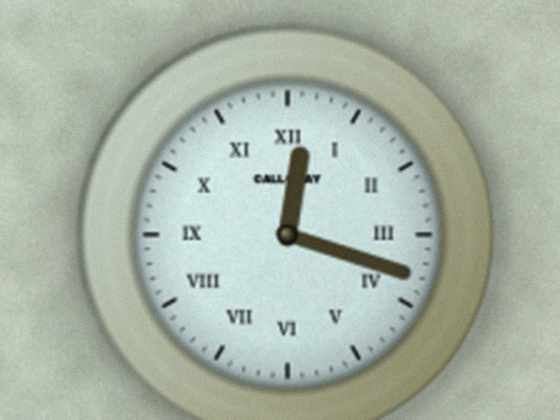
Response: 12:18
